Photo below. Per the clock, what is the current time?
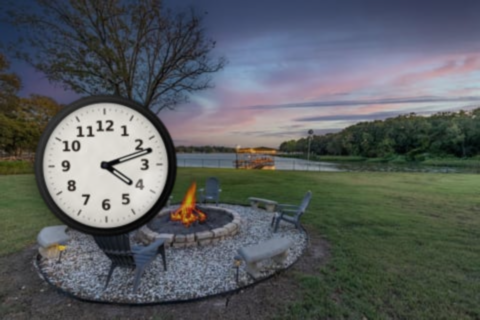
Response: 4:12
